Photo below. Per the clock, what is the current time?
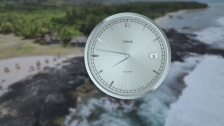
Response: 7:47
